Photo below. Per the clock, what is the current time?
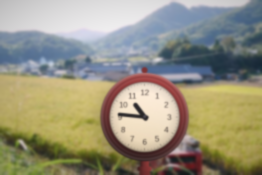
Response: 10:46
